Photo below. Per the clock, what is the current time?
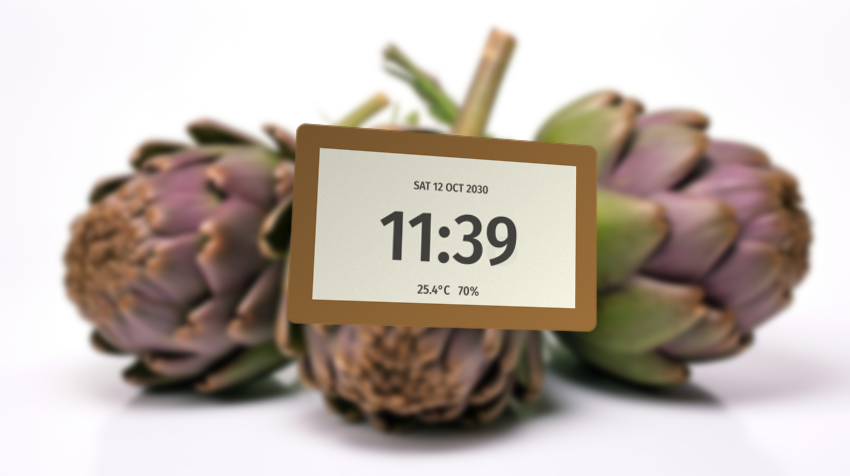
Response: 11:39
